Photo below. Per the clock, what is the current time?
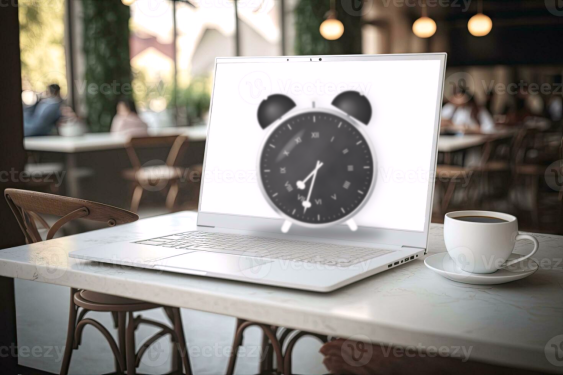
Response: 7:33
